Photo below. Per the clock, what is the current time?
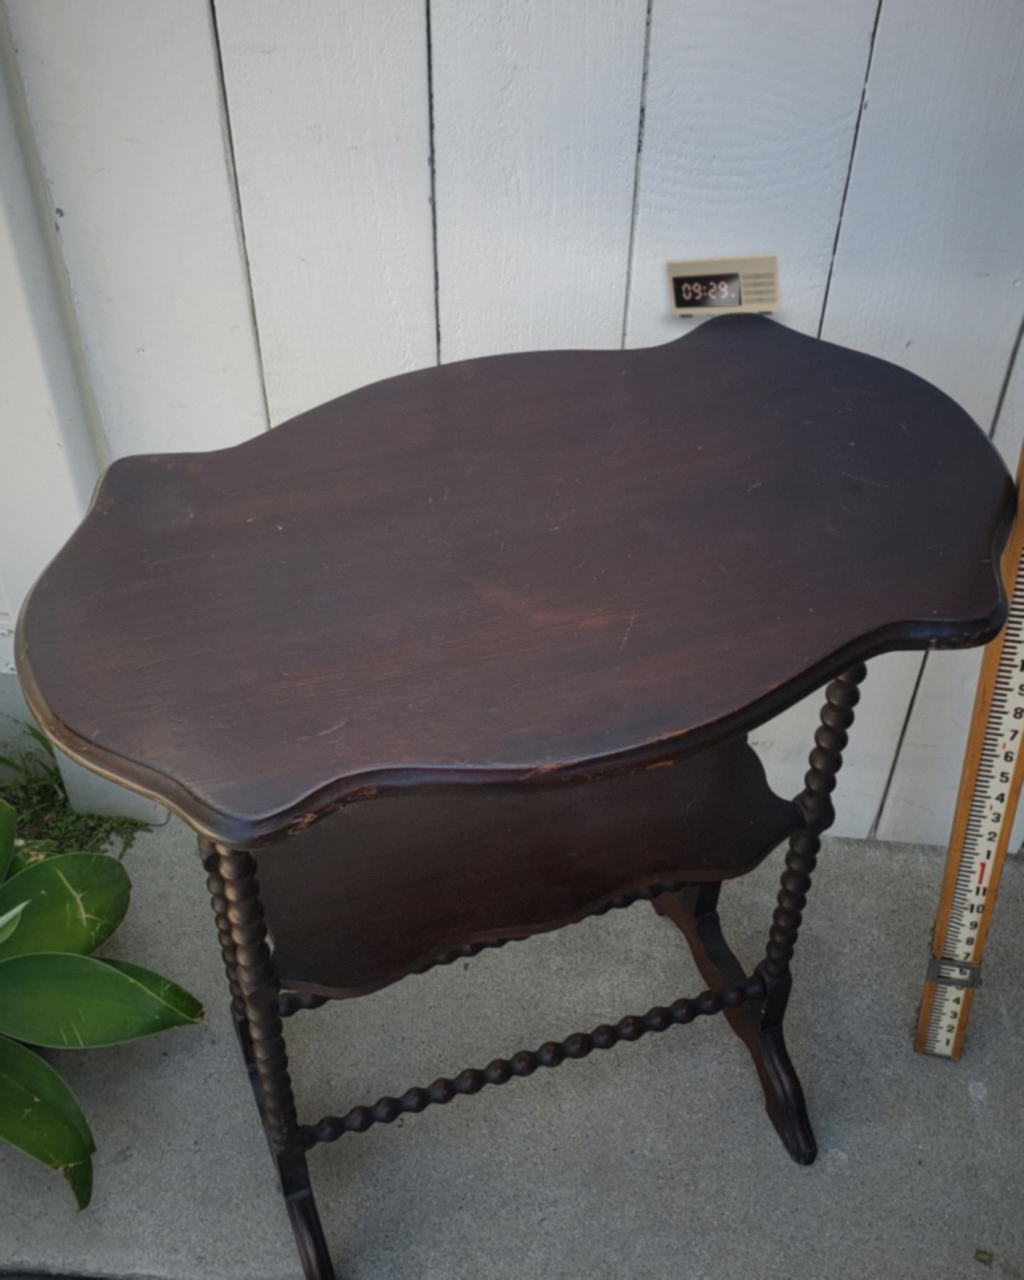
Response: 9:29
